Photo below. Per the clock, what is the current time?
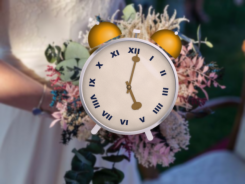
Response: 5:01
